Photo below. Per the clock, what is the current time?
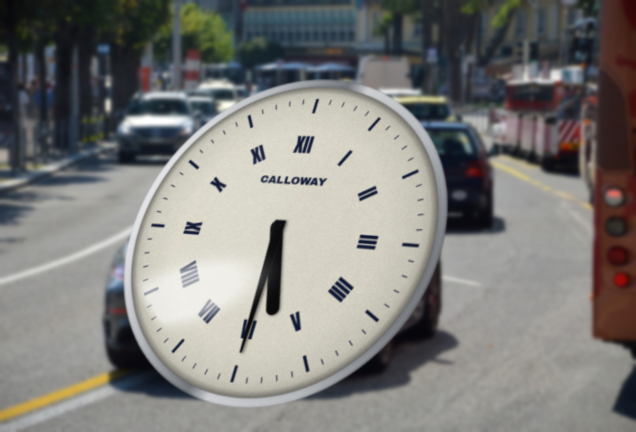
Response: 5:30
